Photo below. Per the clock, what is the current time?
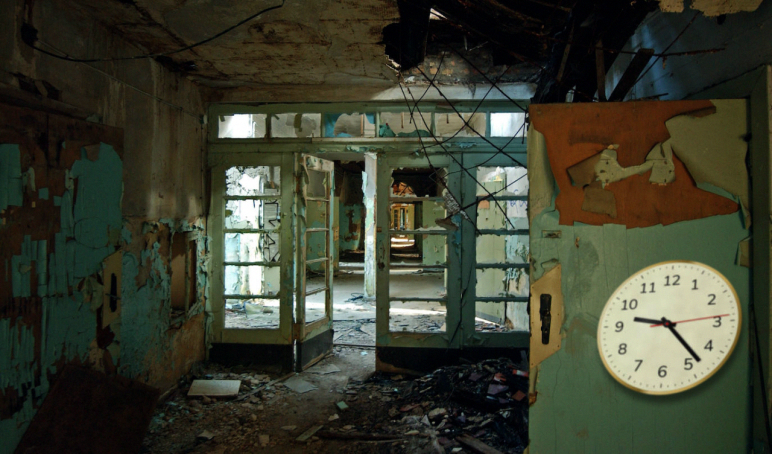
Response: 9:23:14
